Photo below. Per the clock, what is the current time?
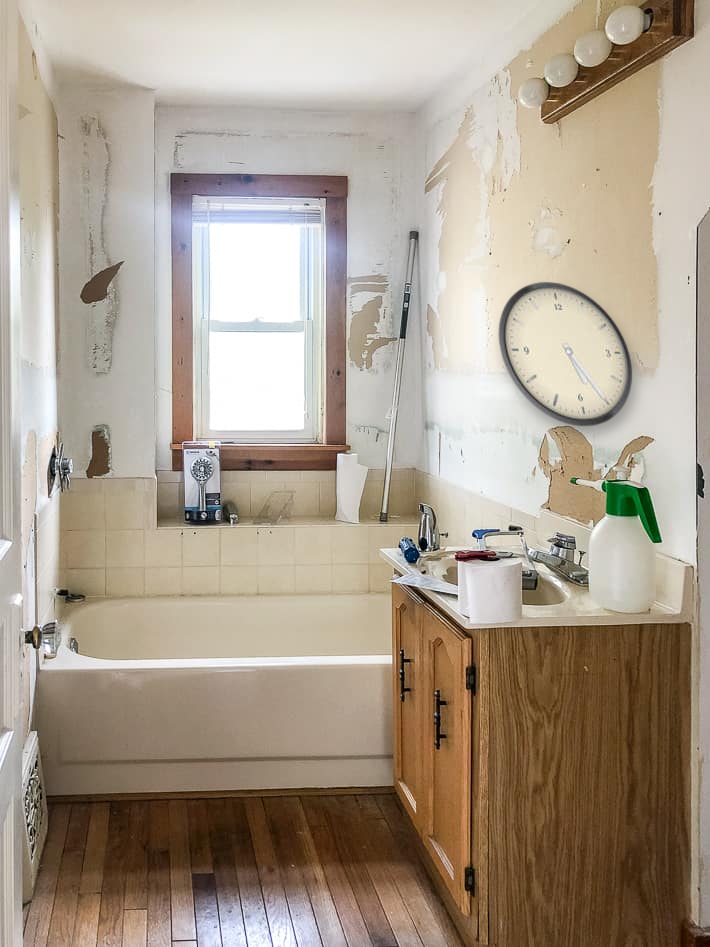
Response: 5:25
